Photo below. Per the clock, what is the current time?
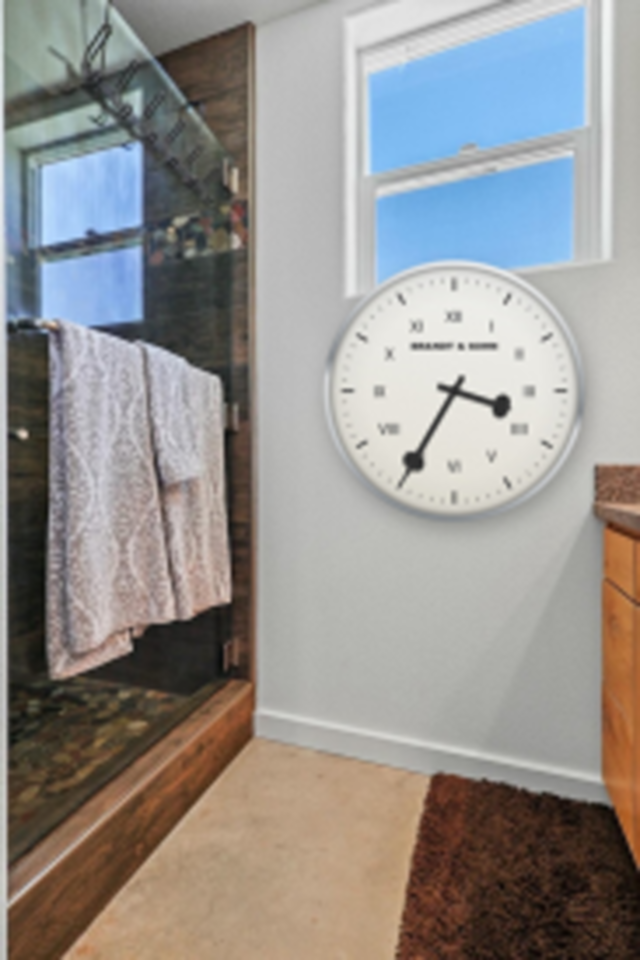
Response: 3:35
